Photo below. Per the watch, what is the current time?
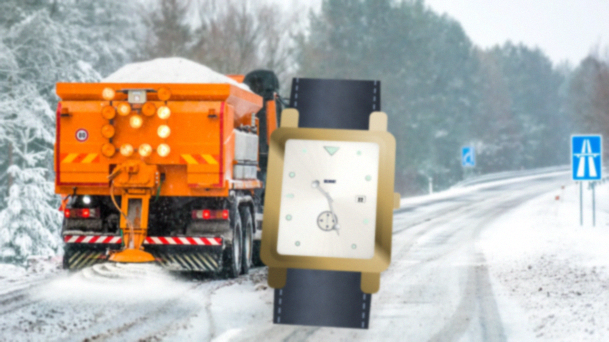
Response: 10:27
